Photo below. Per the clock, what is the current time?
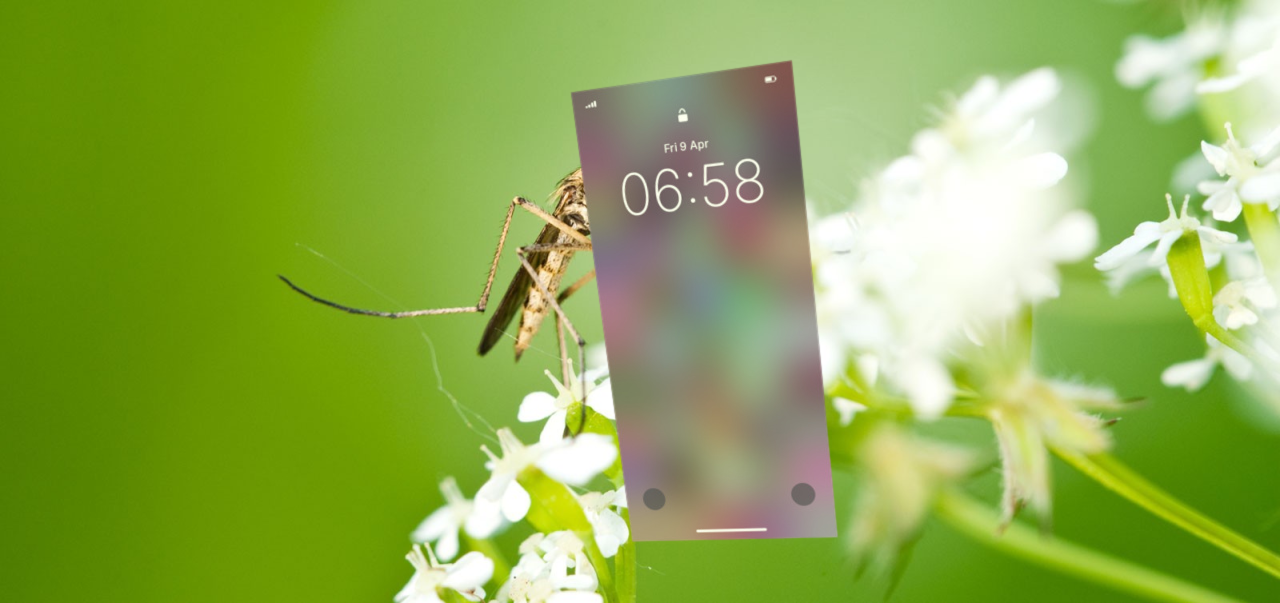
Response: 6:58
